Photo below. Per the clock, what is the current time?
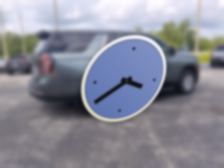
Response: 3:39
